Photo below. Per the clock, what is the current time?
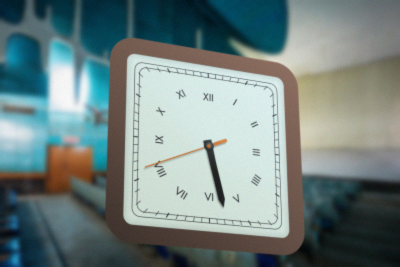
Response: 5:27:41
